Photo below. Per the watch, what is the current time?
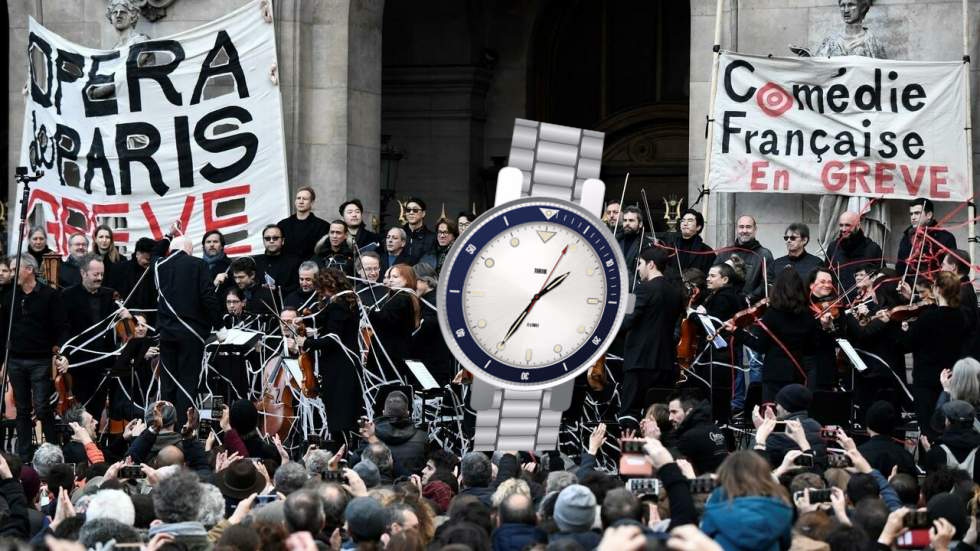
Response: 1:35:04
